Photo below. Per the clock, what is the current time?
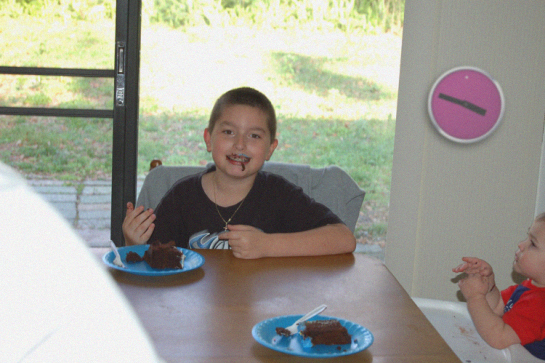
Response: 3:48
